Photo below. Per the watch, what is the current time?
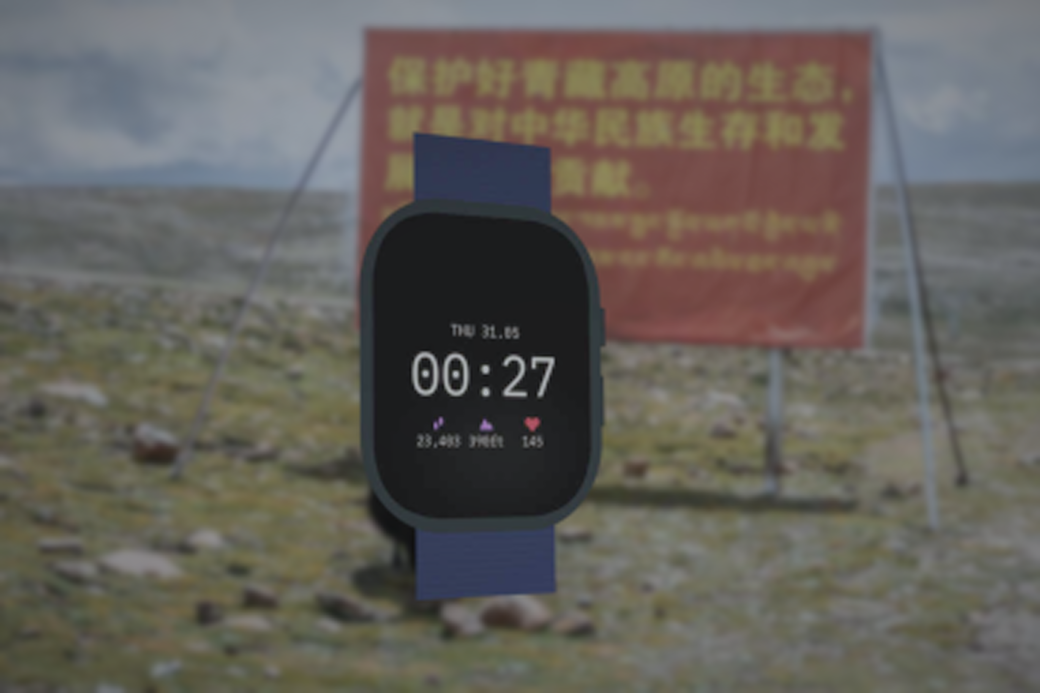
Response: 0:27
